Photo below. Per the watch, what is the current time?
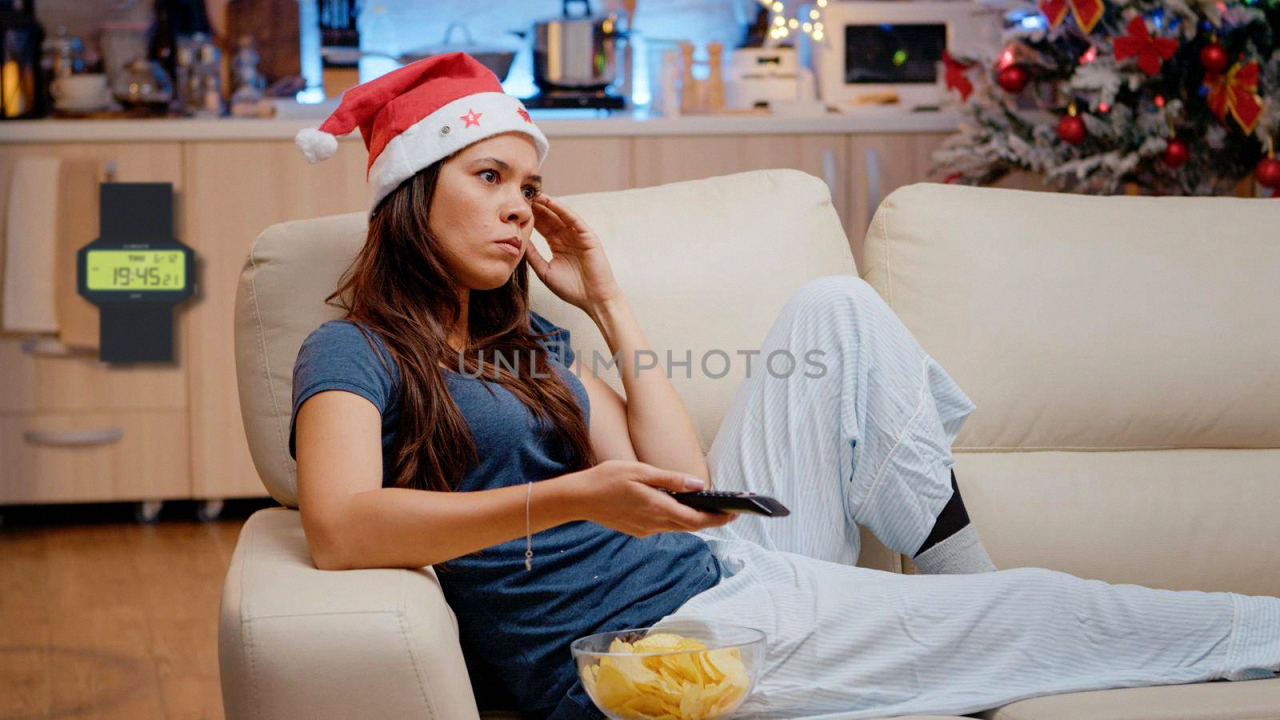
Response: 19:45
